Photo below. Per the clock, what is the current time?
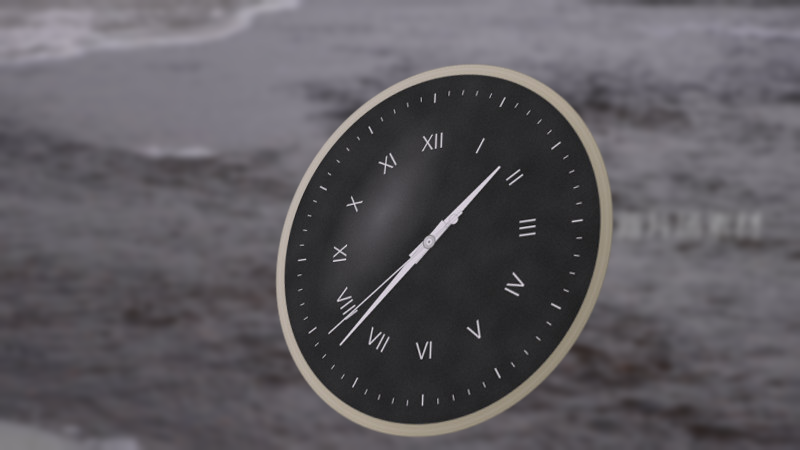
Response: 1:37:39
